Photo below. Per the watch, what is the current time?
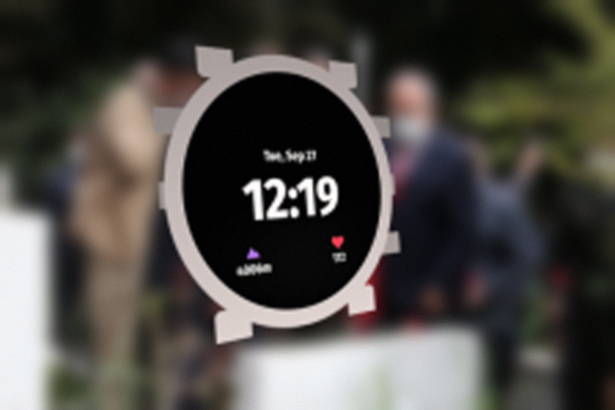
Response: 12:19
